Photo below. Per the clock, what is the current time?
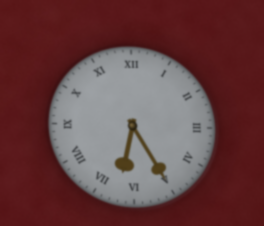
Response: 6:25
